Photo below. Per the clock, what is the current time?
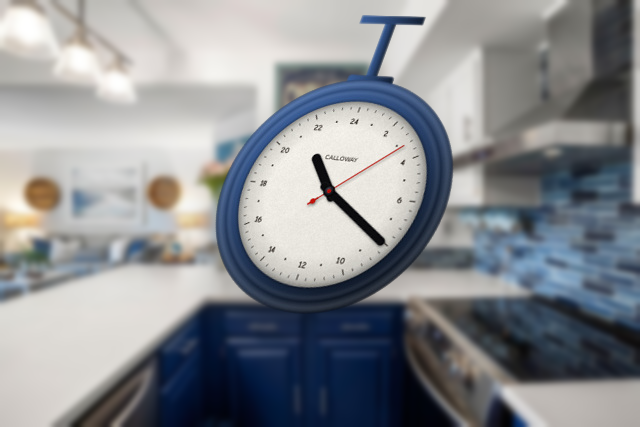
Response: 21:20:08
